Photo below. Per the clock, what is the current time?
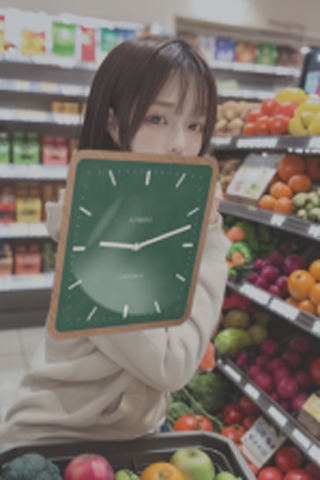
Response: 9:12
